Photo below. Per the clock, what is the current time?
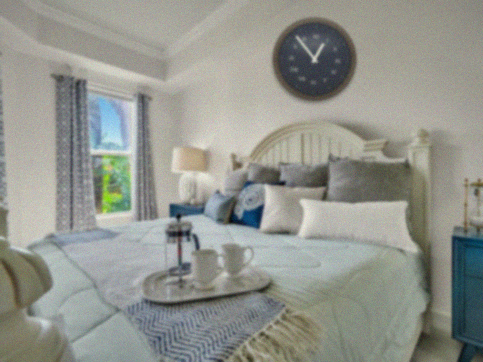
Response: 12:53
